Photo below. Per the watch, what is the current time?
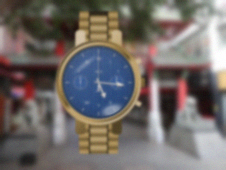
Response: 5:16
